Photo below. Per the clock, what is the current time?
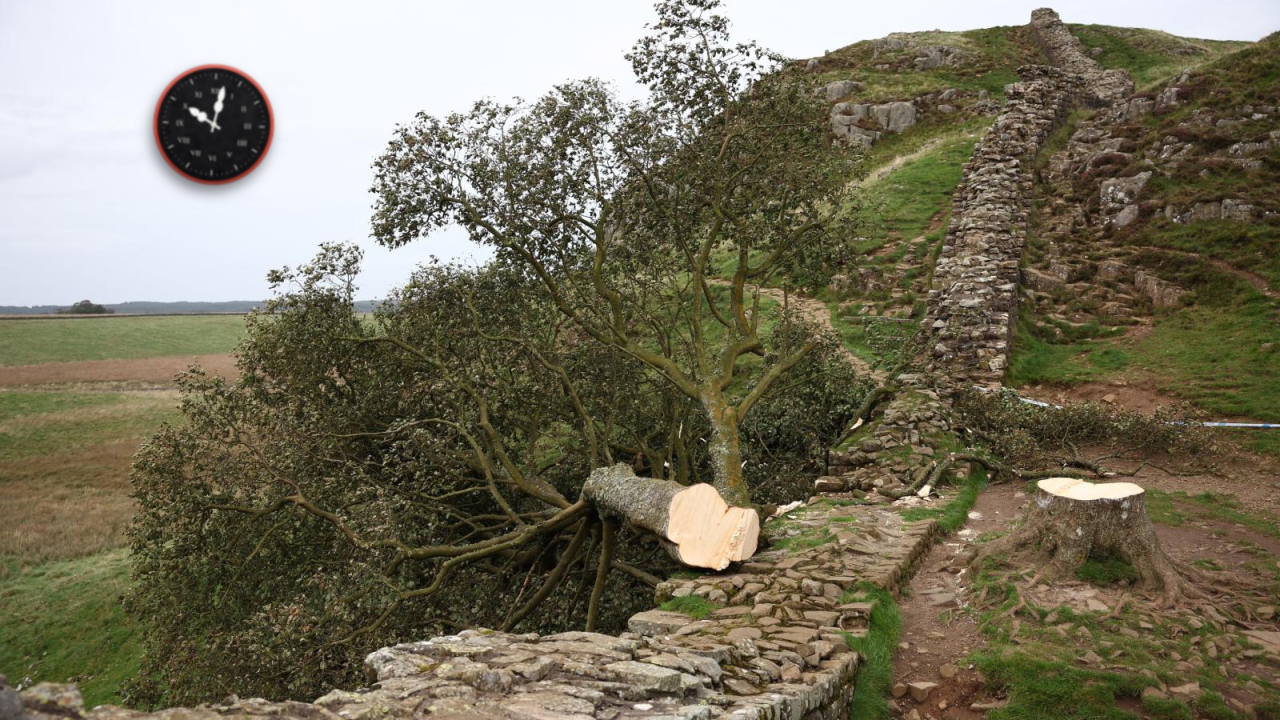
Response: 10:02
